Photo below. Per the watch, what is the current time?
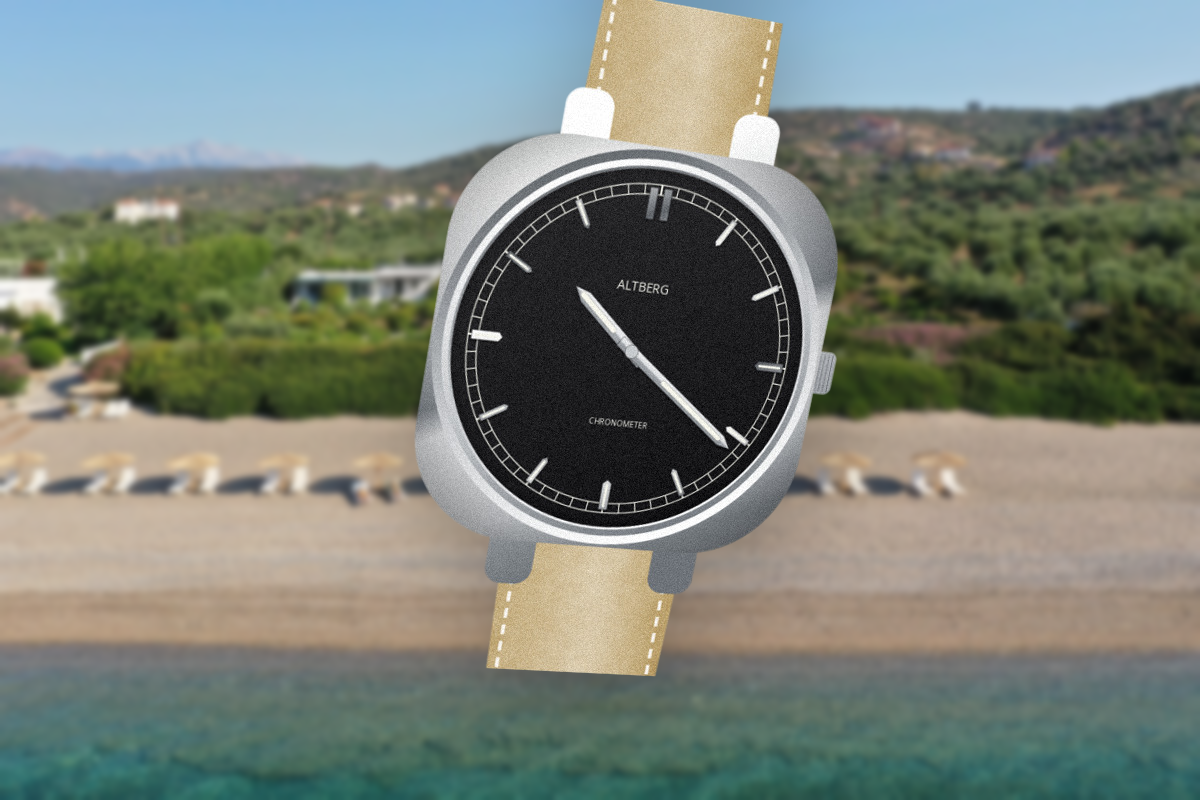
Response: 10:21
